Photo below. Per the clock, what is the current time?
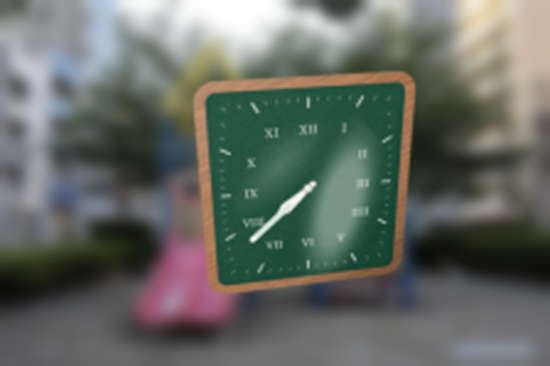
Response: 7:38
